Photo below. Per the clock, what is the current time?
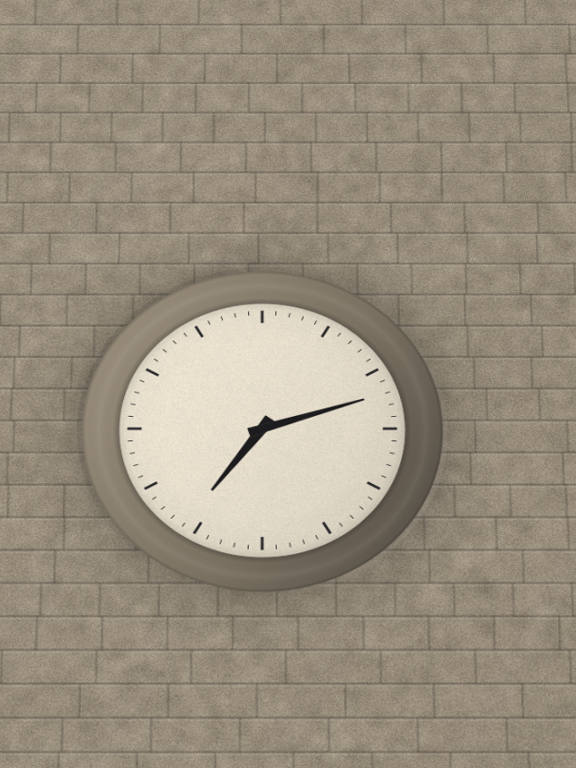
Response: 7:12
